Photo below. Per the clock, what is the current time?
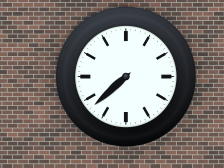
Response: 7:38
